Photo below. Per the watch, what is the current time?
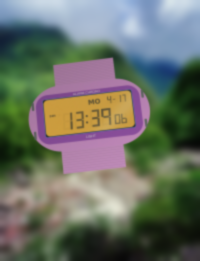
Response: 13:39:06
